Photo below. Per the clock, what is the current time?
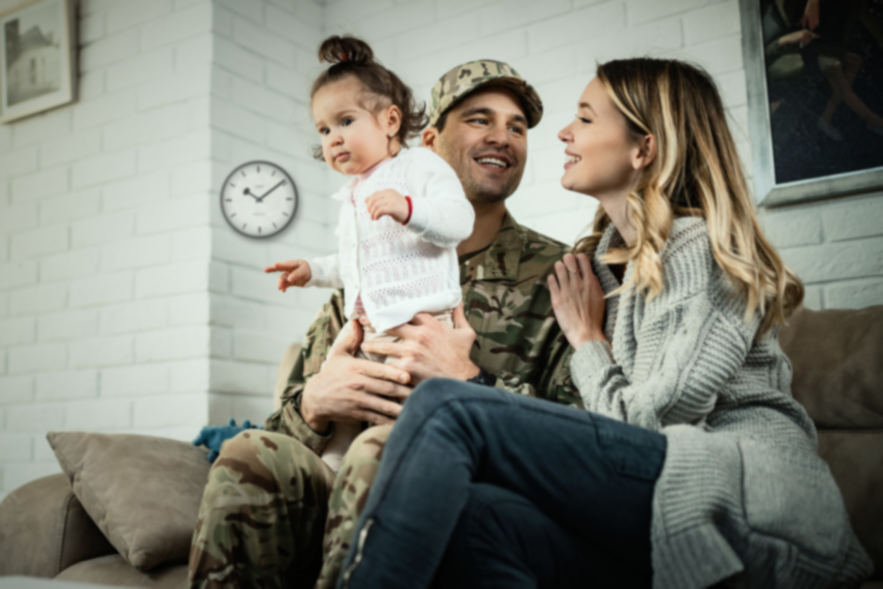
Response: 10:09
